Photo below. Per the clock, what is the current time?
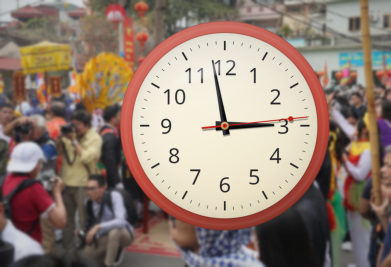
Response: 2:58:14
